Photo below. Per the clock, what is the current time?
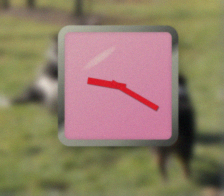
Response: 9:20
